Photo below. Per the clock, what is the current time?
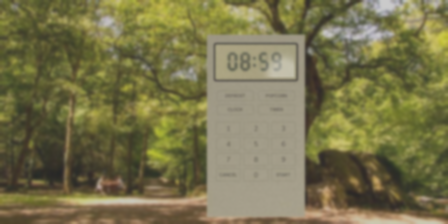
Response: 8:59
